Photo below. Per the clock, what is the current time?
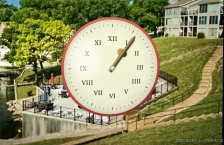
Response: 1:06
